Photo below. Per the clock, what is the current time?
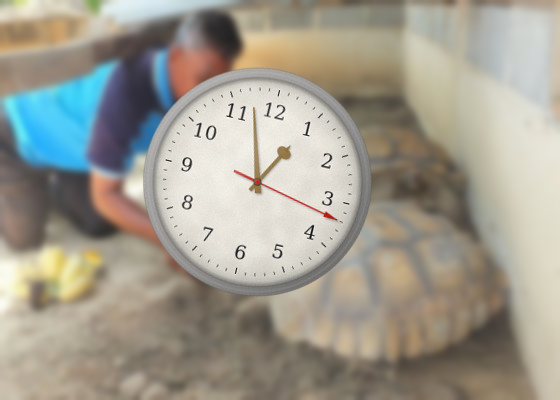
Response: 12:57:17
